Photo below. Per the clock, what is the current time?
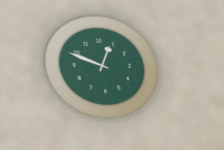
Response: 12:49
